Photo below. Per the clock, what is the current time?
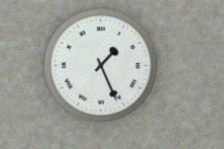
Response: 1:26
